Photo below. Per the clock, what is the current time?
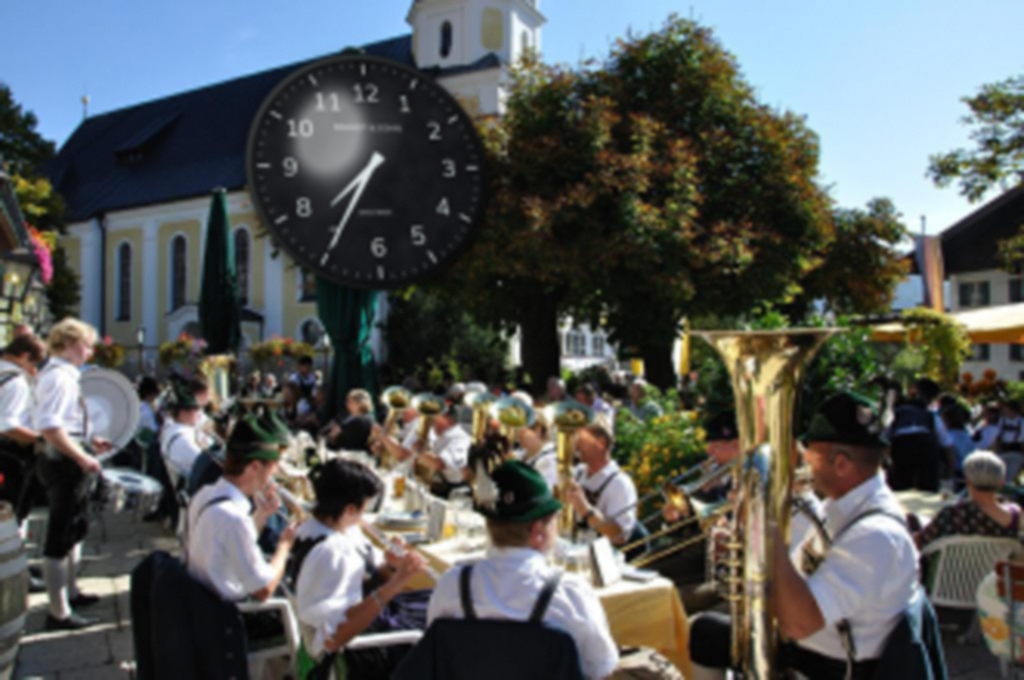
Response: 7:35
